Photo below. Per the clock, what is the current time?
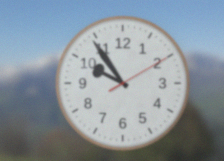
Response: 9:54:10
